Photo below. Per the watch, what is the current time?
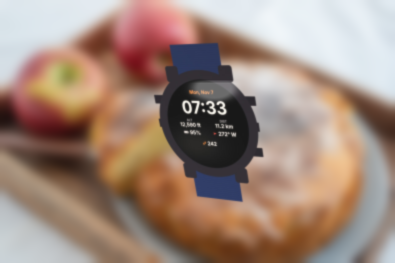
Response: 7:33
